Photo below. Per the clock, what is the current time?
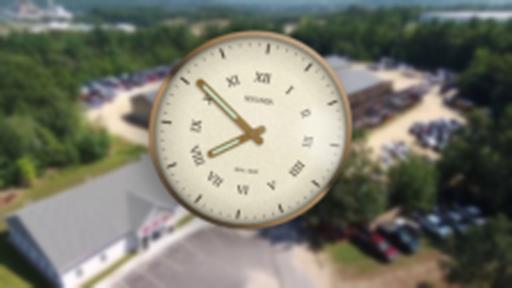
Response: 7:51
